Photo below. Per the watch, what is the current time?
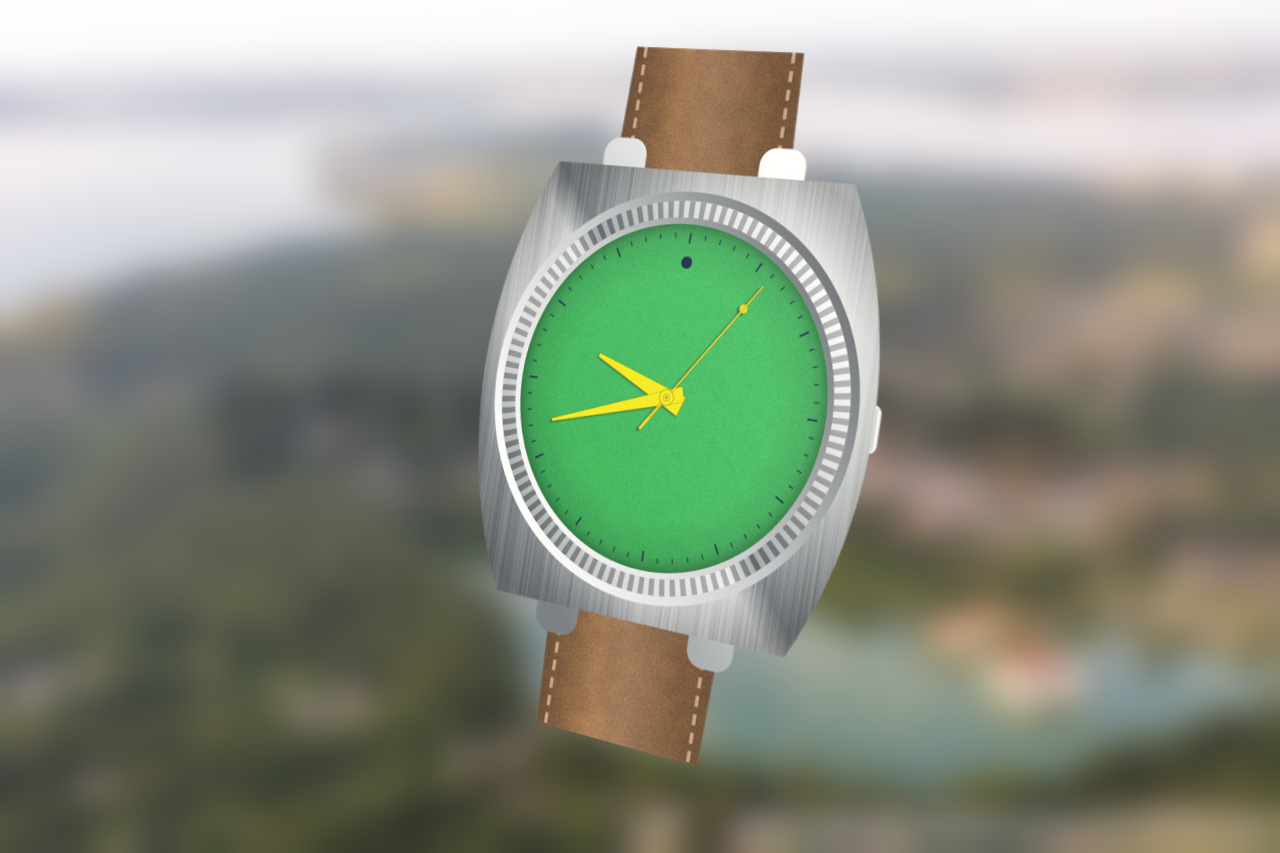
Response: 9:42:06
